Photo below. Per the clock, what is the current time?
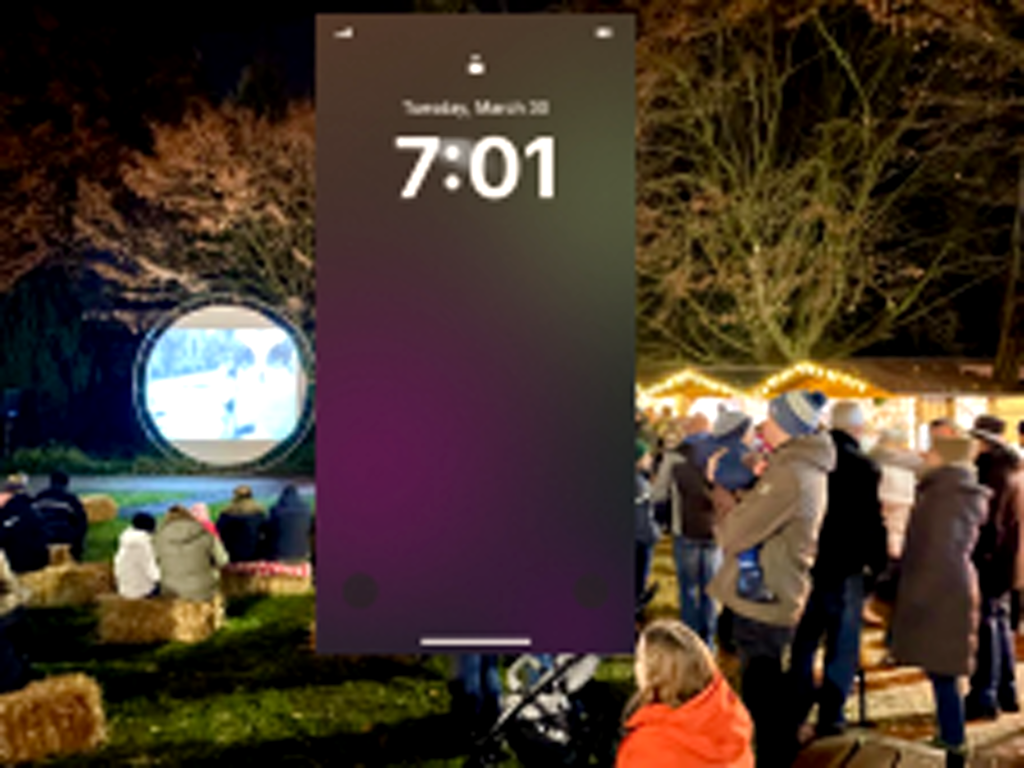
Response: 7:01
